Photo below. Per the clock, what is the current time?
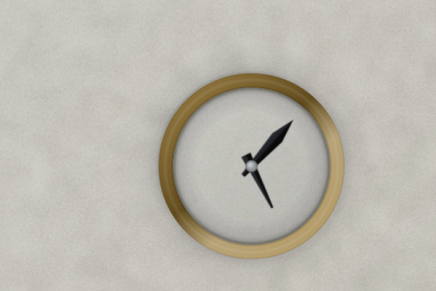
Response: 5:07
